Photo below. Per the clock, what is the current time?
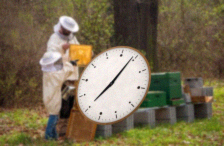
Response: 7:04
